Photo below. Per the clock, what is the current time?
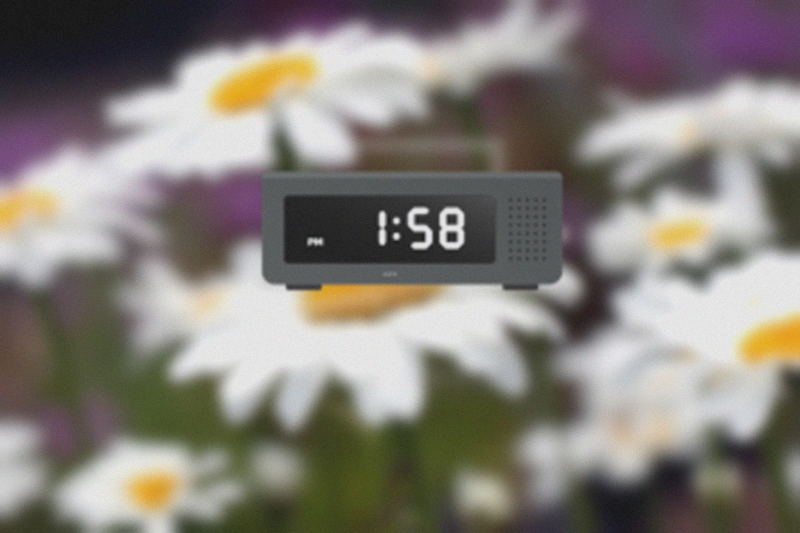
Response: 1:58
